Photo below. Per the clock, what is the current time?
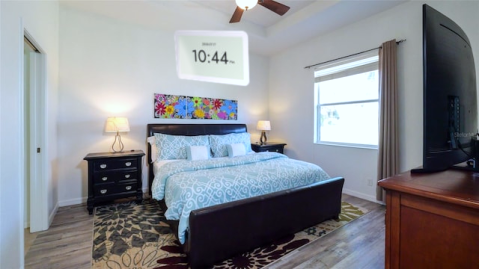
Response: 10:44
